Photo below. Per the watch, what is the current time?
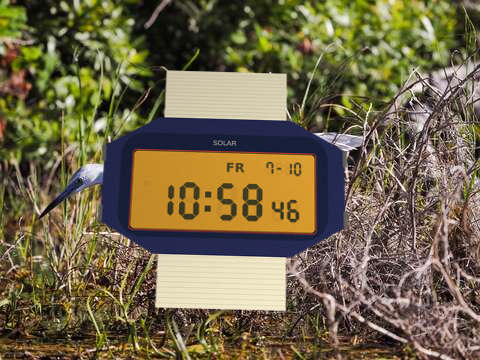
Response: 10:58:46
